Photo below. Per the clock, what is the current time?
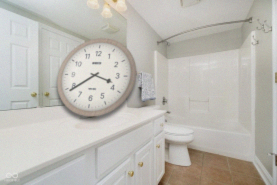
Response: 3:39
